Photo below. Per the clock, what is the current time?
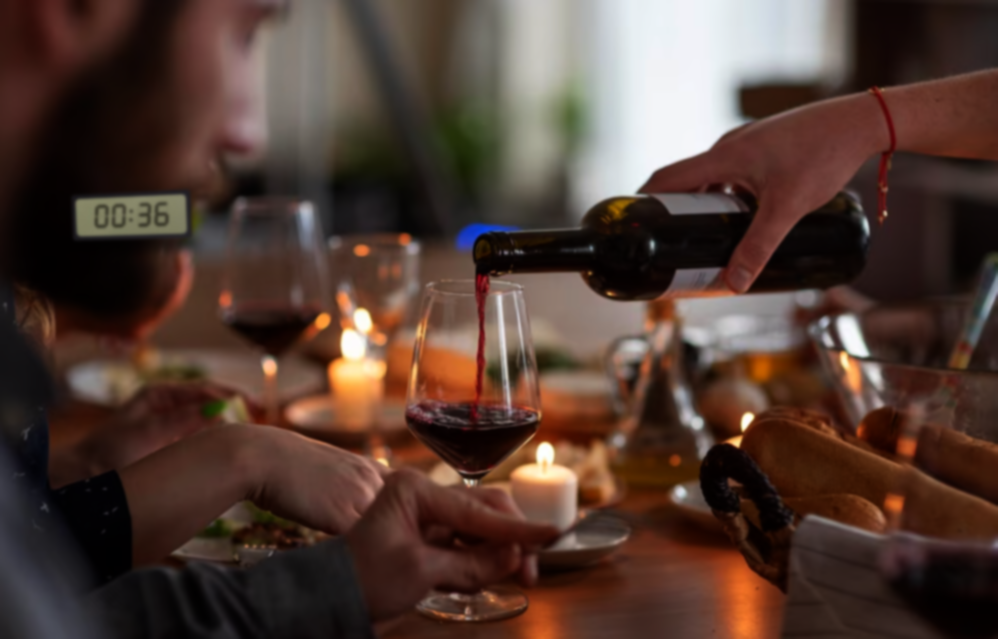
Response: 0:36
